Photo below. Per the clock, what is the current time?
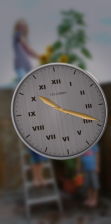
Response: 10:19
